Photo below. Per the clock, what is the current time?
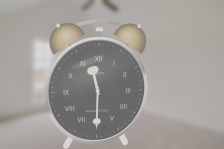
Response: 11:30
